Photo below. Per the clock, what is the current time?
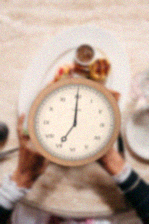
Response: 7:00
